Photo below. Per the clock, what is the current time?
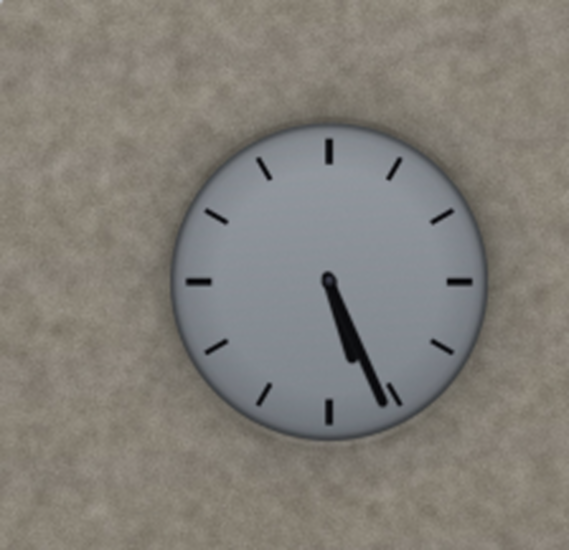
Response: 5:26
